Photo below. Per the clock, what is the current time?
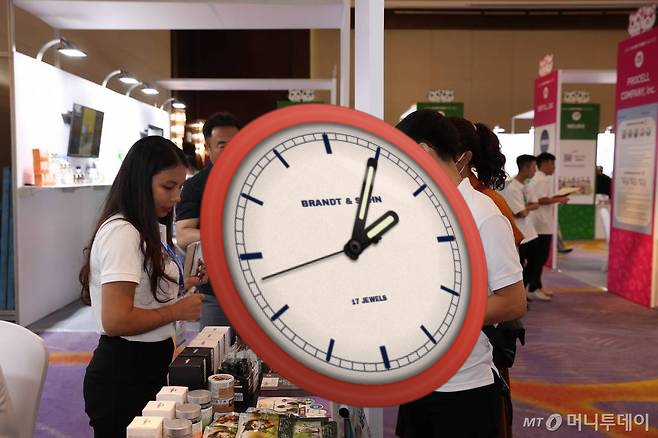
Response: 2:04:43
